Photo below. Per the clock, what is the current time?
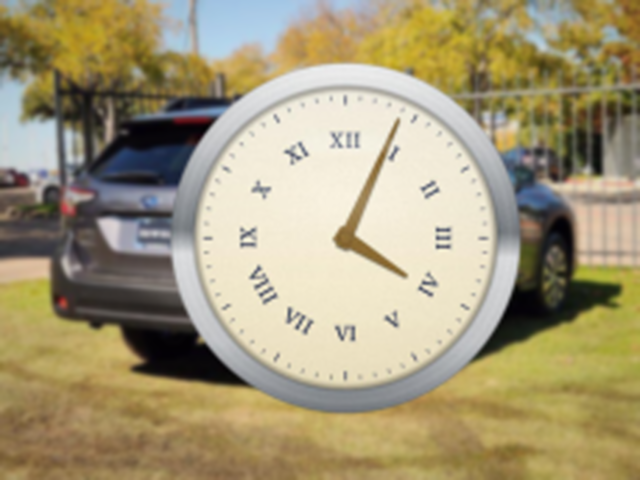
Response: 4:04
